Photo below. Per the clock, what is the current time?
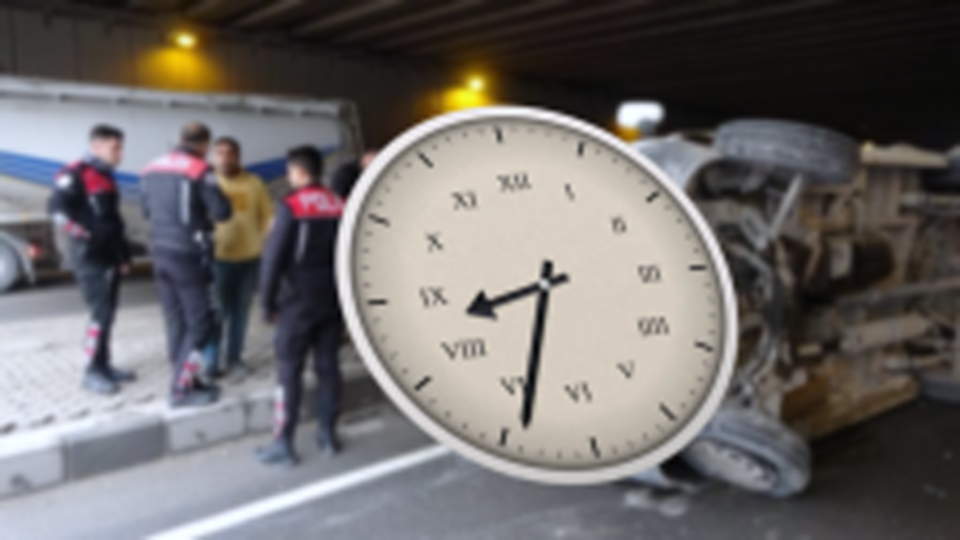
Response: 8:34
